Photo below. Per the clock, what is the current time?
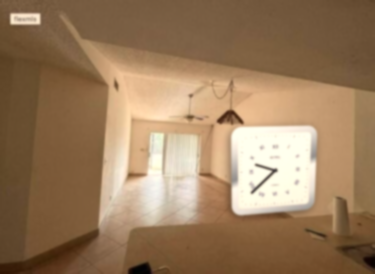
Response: 9:38
